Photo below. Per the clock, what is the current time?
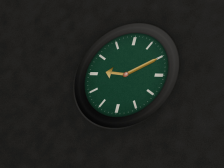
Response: 9:10
